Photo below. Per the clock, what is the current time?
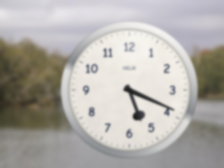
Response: 5:19
